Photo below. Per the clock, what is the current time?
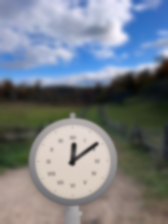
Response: 12:09
